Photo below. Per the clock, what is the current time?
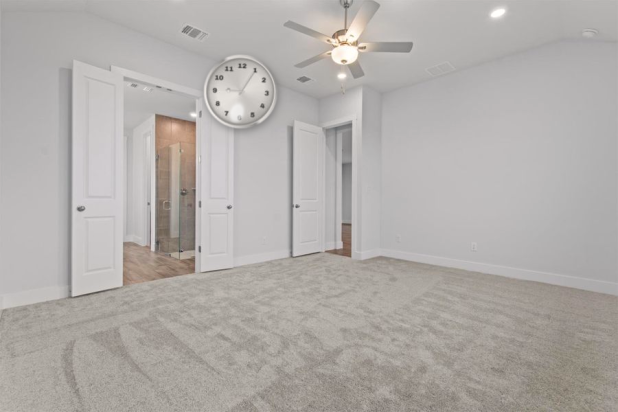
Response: 9:05
